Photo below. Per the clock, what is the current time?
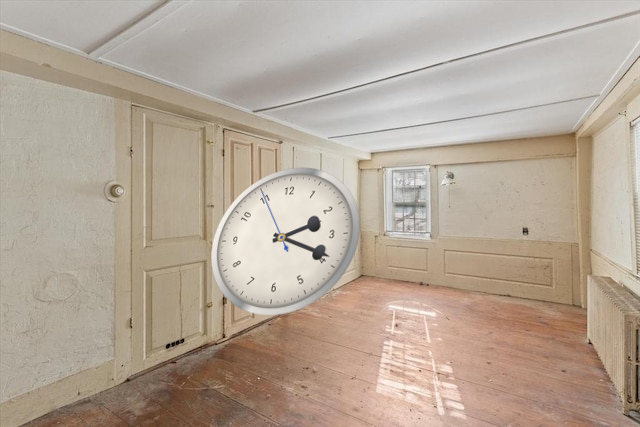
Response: 2:18:55
